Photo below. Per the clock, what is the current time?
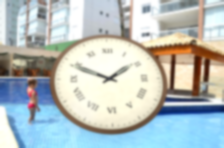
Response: 1:49
